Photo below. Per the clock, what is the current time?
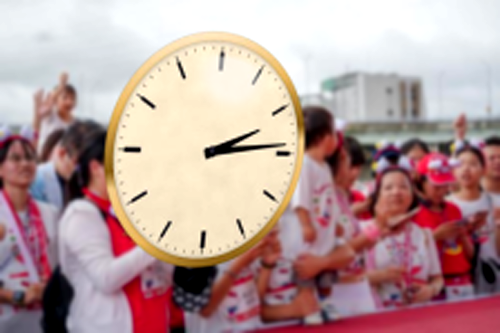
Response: 2:14
